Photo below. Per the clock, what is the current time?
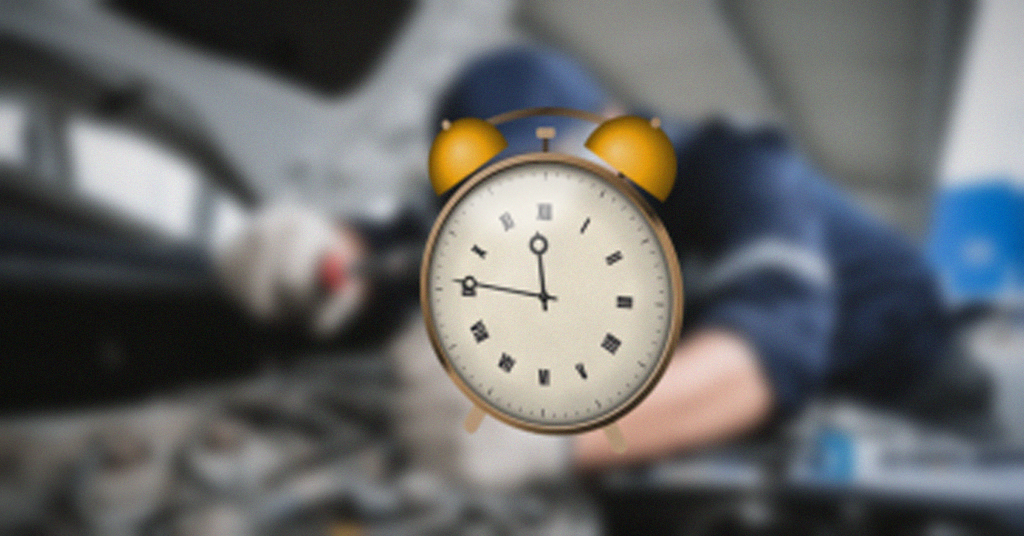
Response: 11:46
